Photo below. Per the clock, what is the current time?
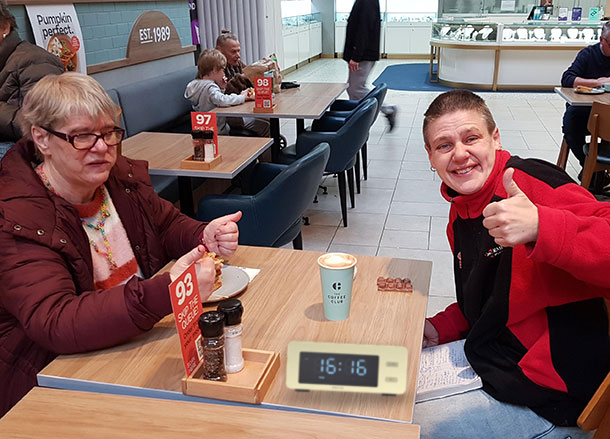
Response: 16:16
